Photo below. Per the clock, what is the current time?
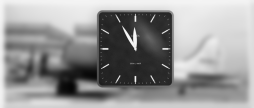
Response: 11:55
